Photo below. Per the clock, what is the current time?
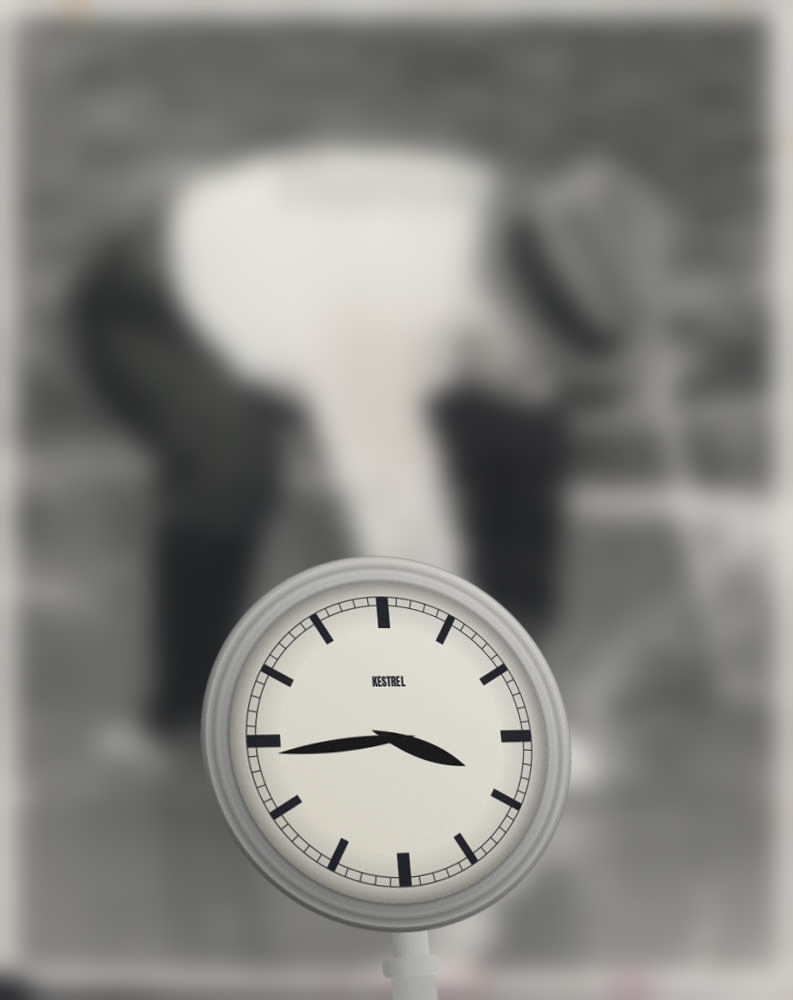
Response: 3:44
